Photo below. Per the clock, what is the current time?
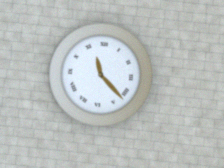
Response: 11:22
